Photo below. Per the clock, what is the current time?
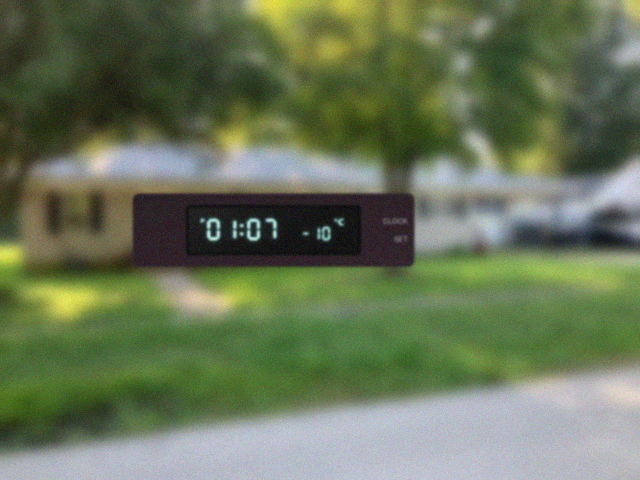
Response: 1:07
